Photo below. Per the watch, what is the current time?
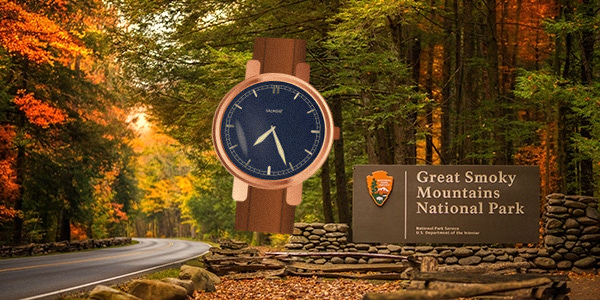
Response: 7:26
